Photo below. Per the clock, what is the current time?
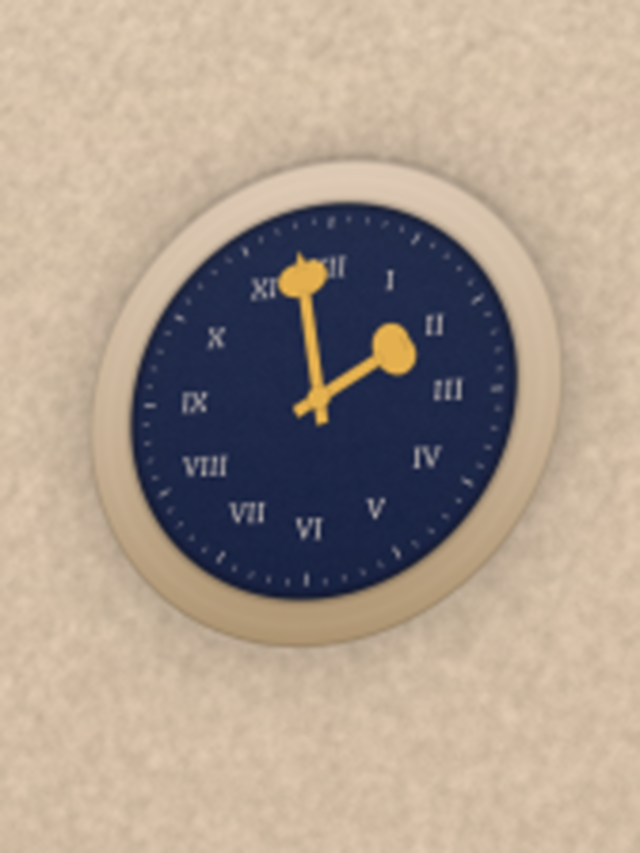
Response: 1:58
